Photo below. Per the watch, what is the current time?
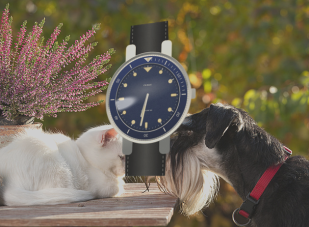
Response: 6:32
